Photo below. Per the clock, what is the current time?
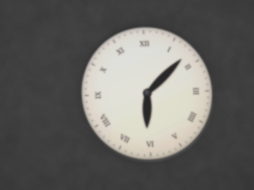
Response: 6:08
